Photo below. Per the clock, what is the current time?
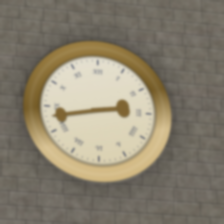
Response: 2:43
